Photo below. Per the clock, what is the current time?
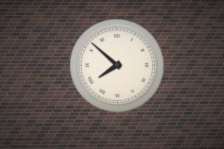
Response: 7:52
